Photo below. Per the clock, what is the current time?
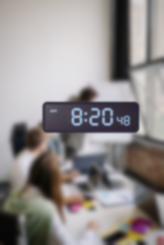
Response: 8:20
